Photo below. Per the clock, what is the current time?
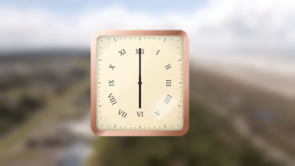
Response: 6:00
